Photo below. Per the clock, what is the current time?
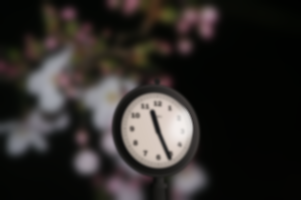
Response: 11:26
